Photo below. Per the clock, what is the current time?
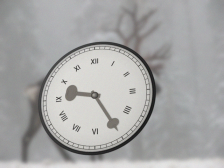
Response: 9:25
